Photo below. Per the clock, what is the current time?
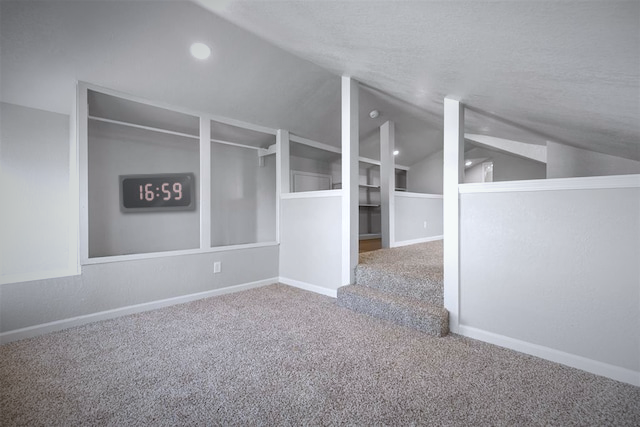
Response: 16:59
